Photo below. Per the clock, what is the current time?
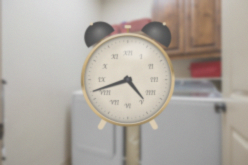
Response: 4:42
